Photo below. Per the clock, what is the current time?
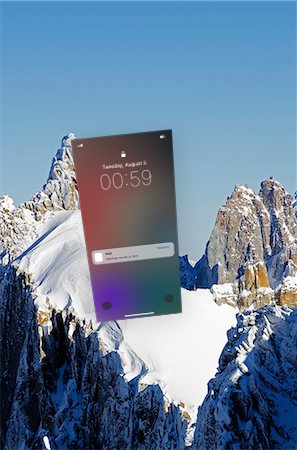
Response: 0:59
